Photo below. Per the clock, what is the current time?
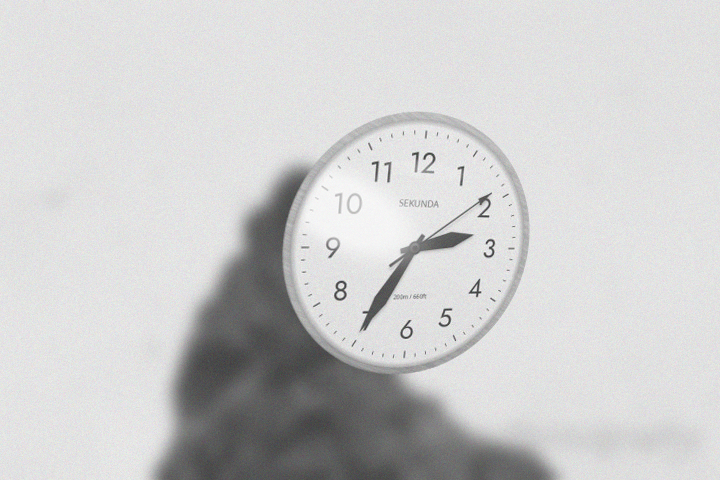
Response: 2:35:09
